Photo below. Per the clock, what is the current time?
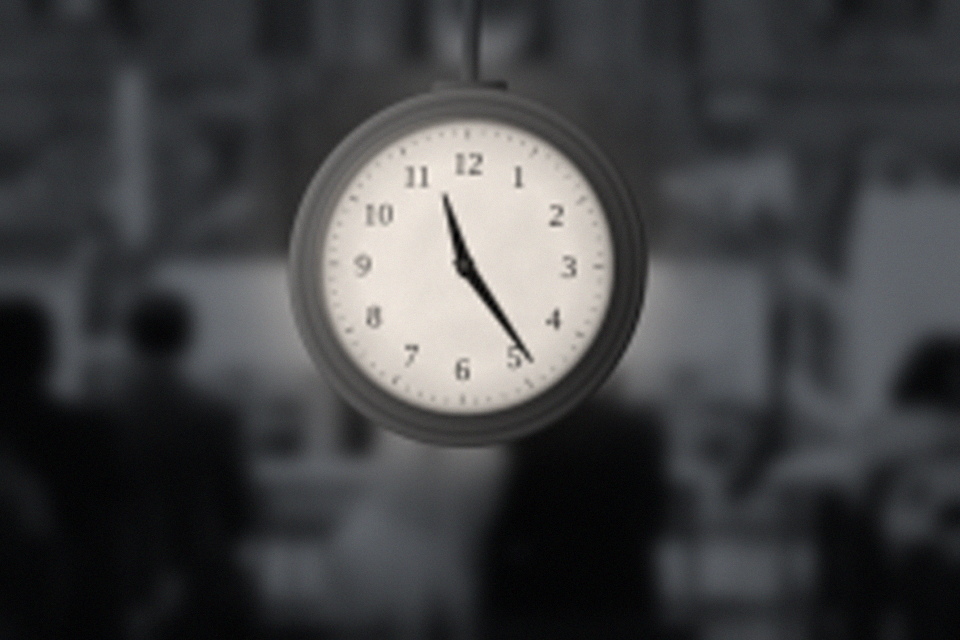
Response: 11:24
